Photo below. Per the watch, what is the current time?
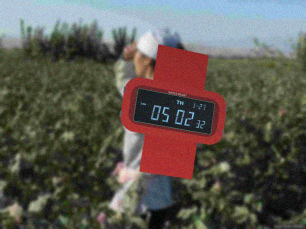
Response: 5:02:32
